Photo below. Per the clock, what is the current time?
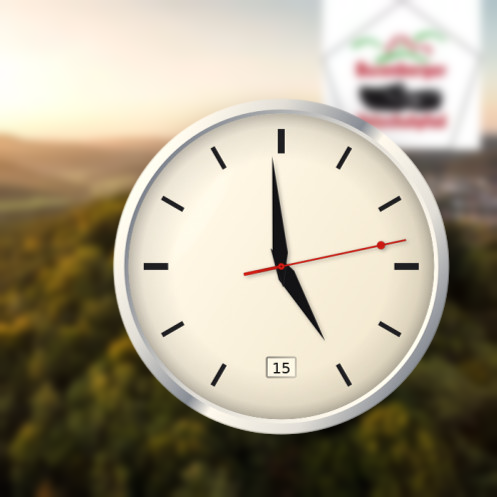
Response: 4:59:13
